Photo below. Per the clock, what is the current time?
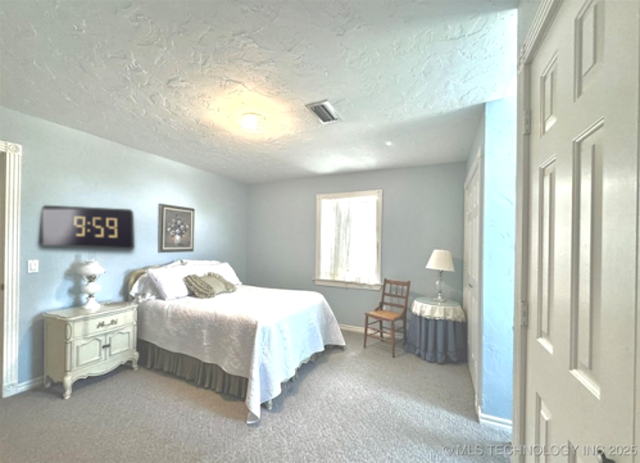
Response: 9:59
